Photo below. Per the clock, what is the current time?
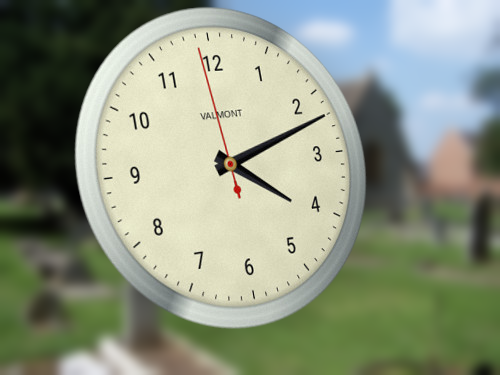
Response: 4:11:59
